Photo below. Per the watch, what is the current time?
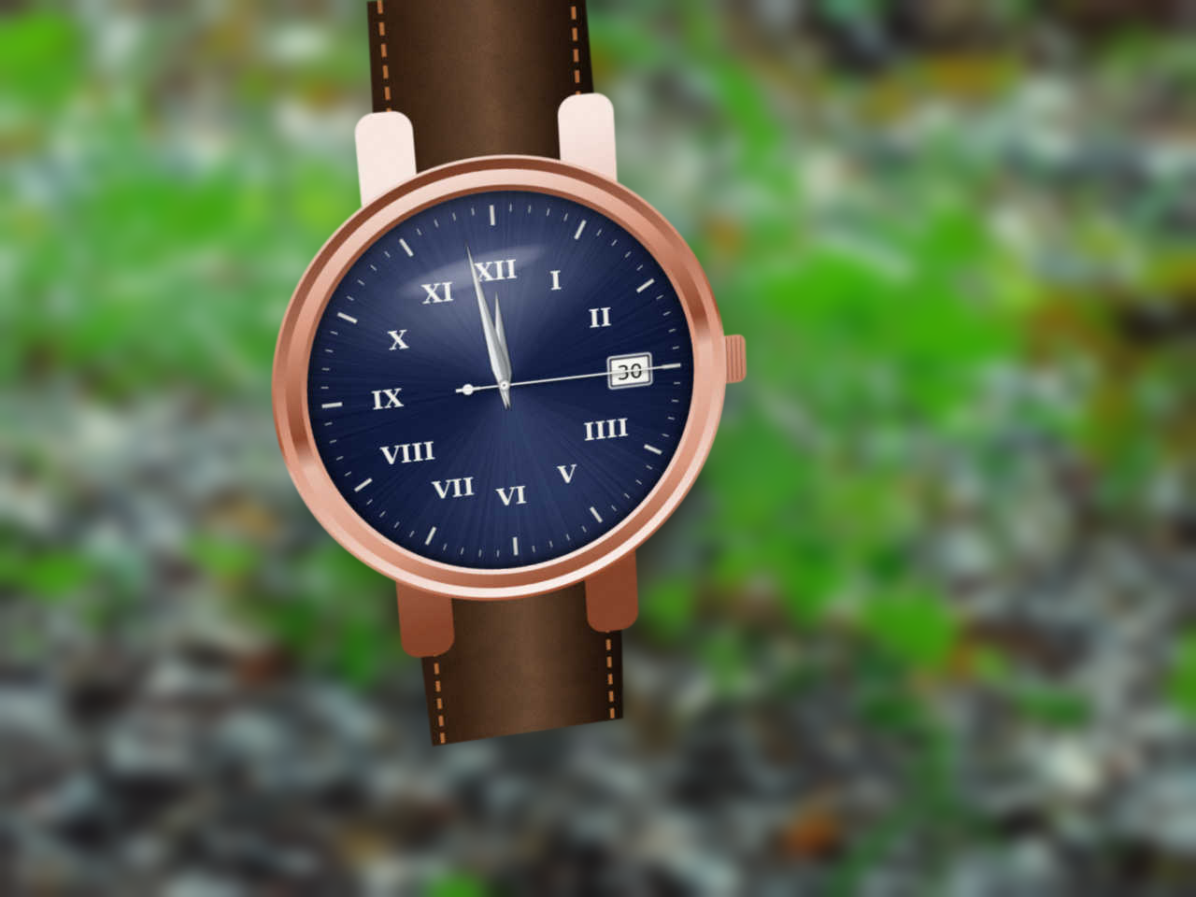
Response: 11:58:15
